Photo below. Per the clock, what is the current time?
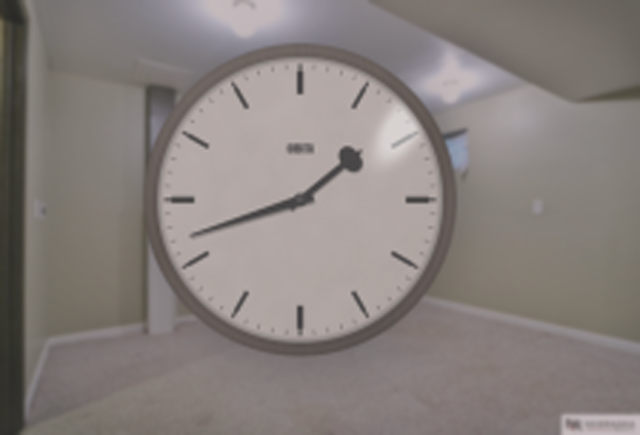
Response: 1:42
